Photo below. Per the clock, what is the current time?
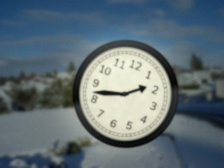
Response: 1:42
